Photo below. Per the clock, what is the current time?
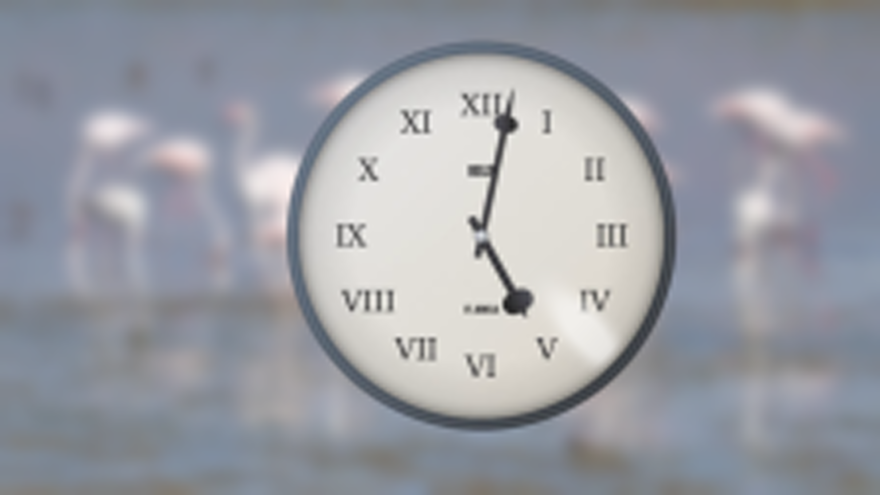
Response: 5:02
